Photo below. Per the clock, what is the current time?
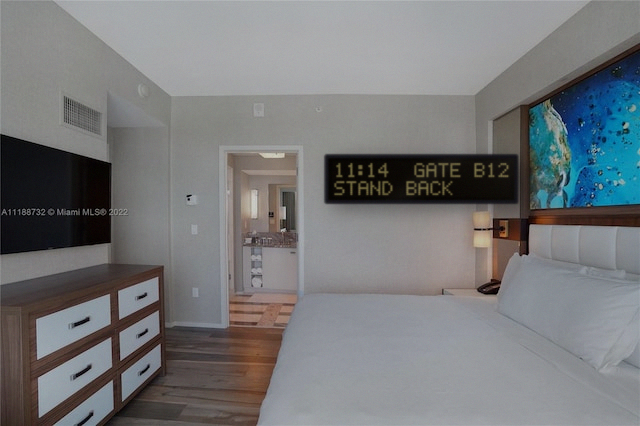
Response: 11:14
